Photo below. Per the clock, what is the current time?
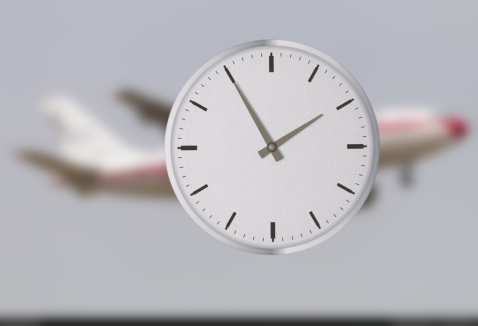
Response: 1:55
